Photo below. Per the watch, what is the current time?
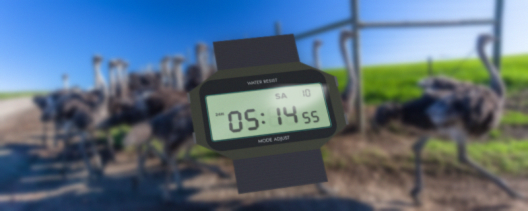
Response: 5:14:55
